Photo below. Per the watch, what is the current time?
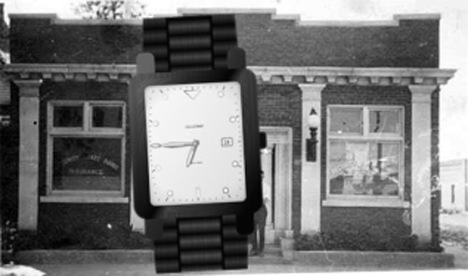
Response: 6:45
